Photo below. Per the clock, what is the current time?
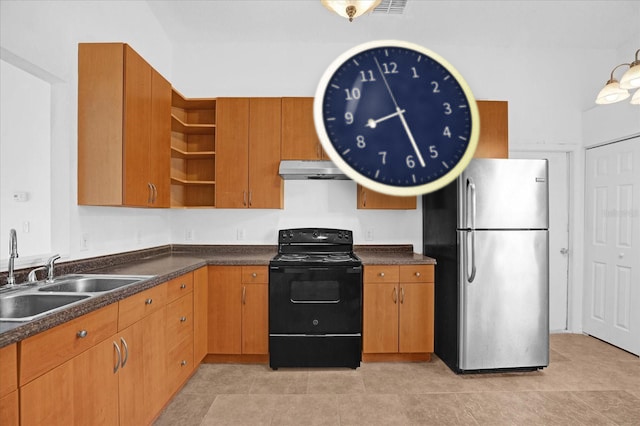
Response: 8:27:58
